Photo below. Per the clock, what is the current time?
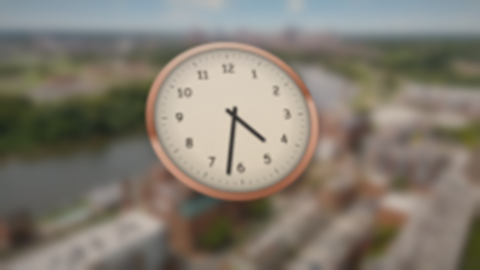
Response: 4:32
